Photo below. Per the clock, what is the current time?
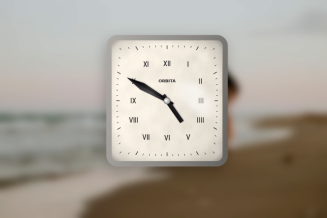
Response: 4:50
